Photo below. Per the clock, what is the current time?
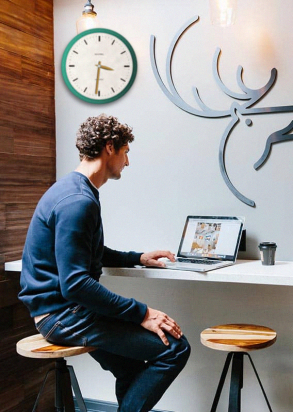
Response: 3:31
